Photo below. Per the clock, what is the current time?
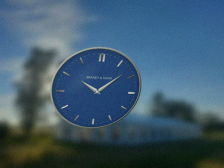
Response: 10:08
